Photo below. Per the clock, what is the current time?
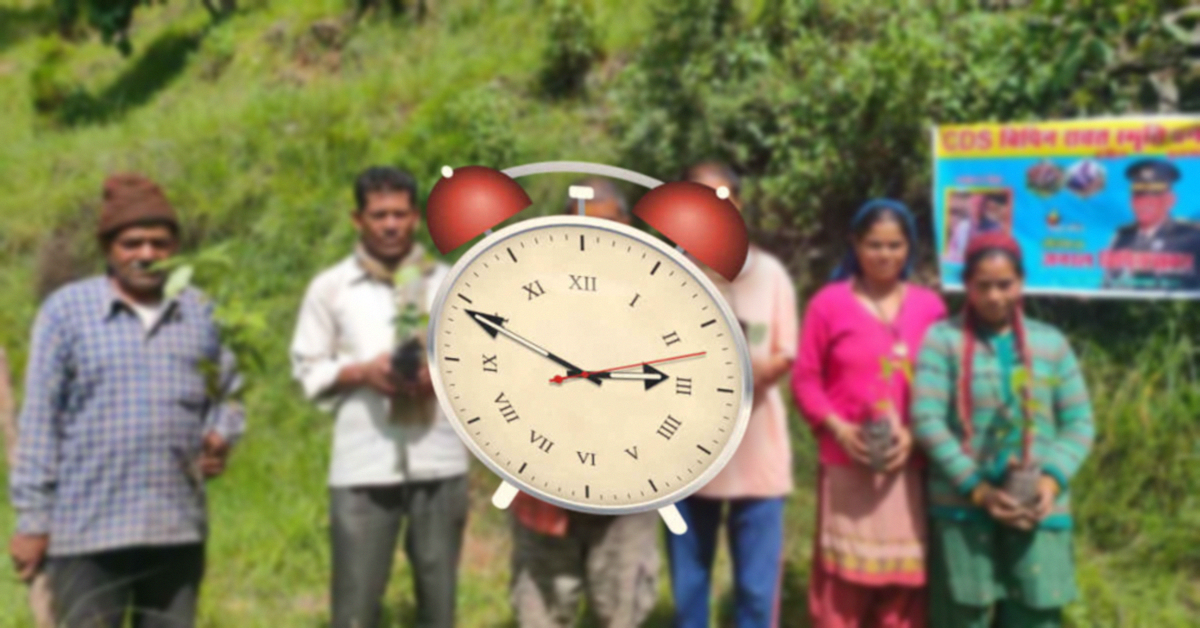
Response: 2:49:12
